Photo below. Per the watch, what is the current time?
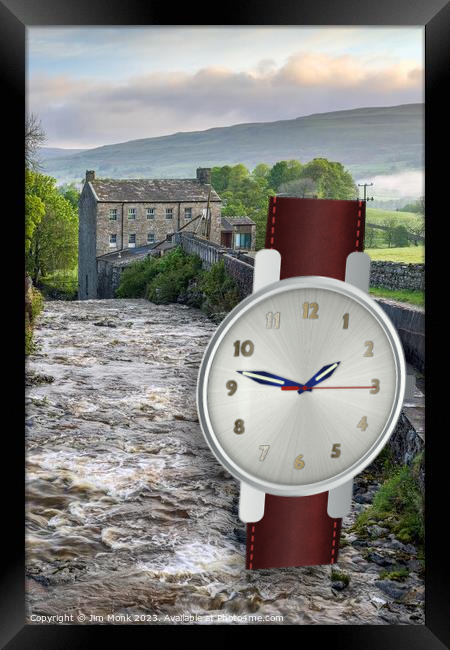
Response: 1:47:15
